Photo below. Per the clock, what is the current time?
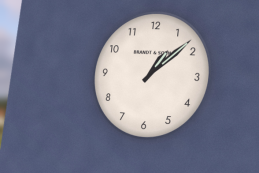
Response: 1:08
